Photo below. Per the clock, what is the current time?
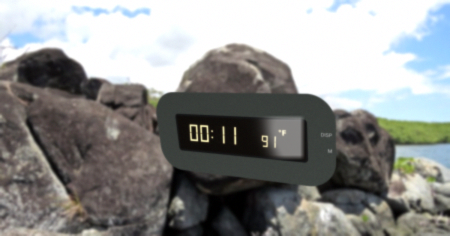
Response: 0:11
